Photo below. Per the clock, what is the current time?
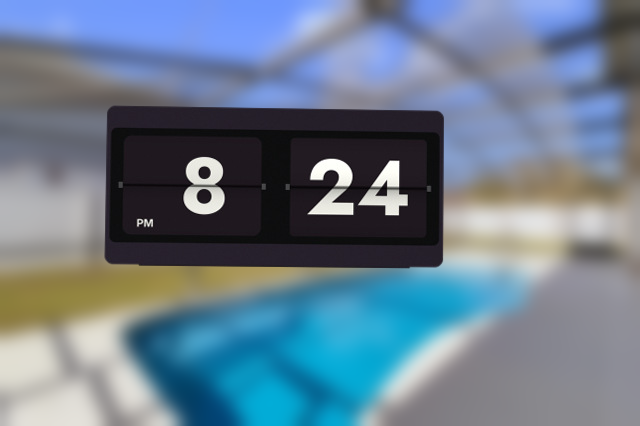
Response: 8:24
